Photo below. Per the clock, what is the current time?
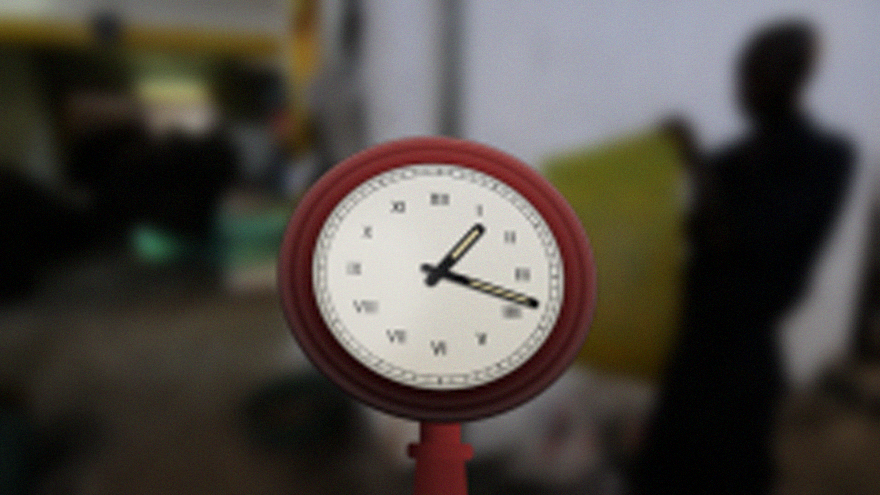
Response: 1:18
